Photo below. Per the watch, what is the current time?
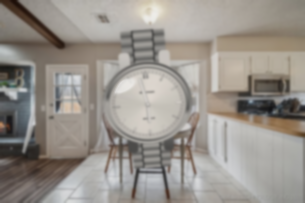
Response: 5:58
